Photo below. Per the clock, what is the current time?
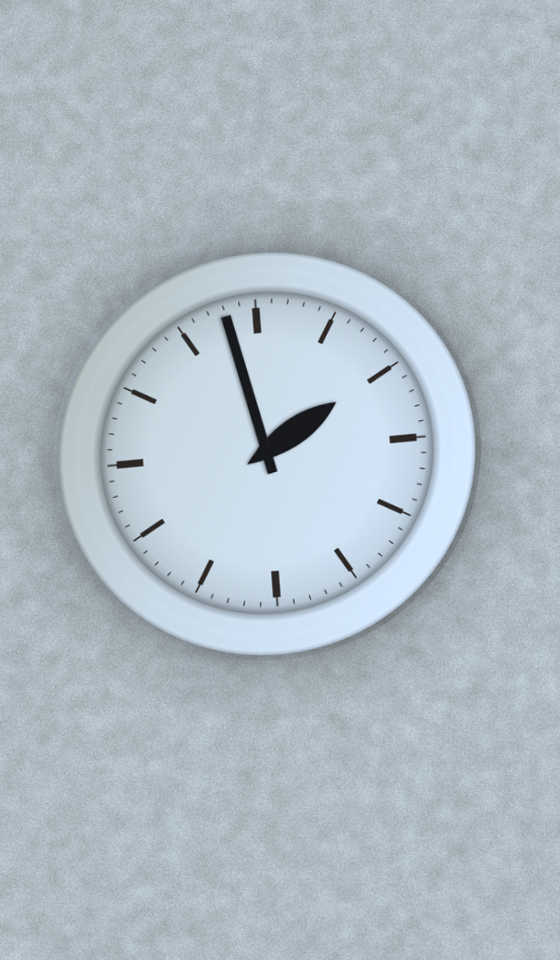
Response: 1:58
